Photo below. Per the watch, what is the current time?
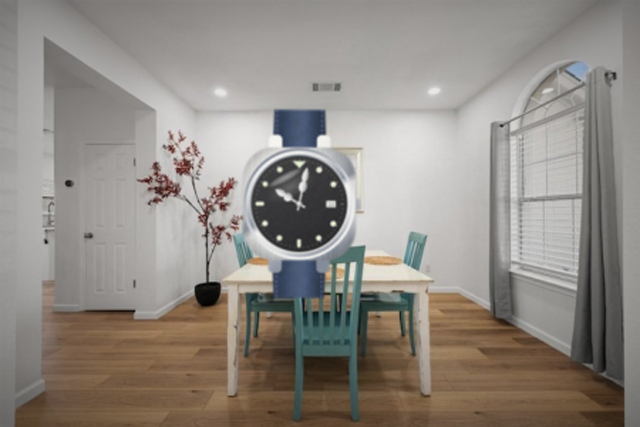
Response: 10:02
